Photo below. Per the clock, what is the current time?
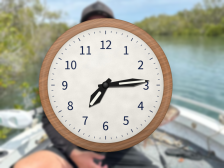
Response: 7:14
